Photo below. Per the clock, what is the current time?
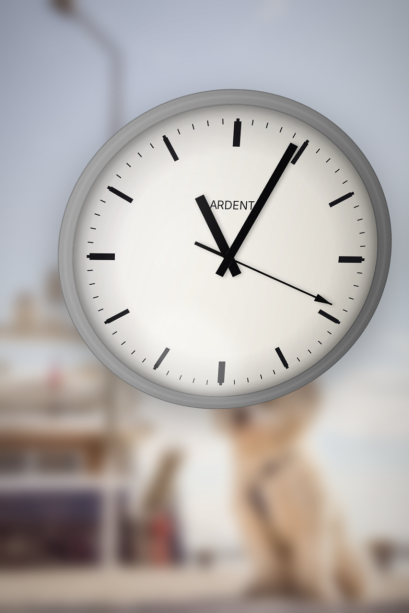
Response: 11:04:19
